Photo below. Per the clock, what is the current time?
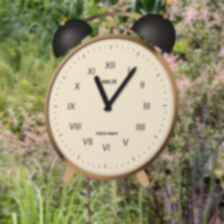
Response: 11:06
